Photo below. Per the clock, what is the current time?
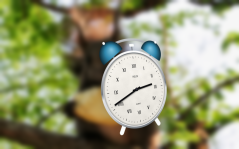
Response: 2:41
